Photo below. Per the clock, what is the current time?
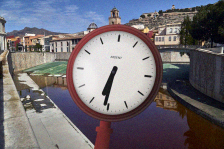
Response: 6:31
